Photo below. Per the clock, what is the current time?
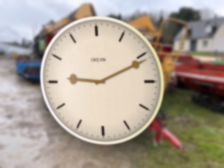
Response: 9:11
